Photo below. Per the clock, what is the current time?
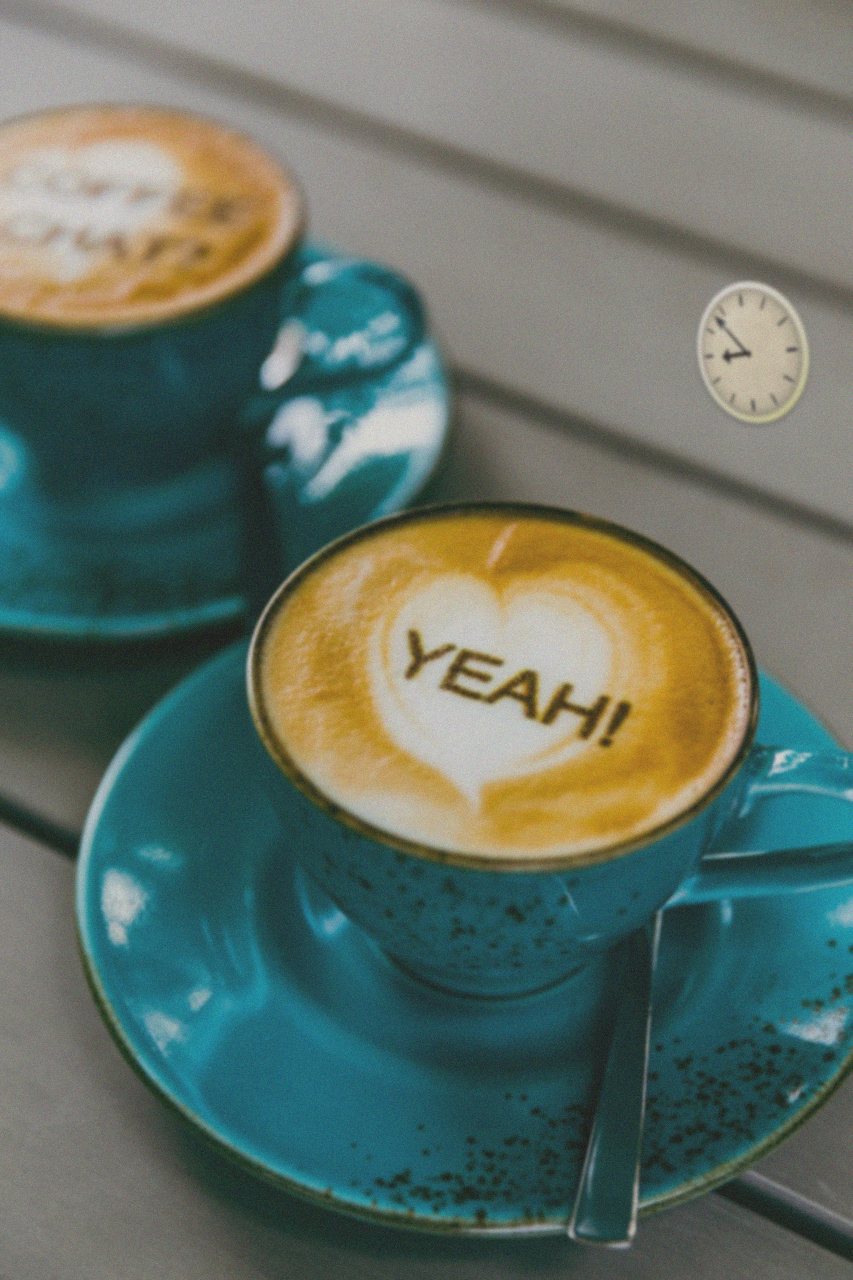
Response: 8:53
